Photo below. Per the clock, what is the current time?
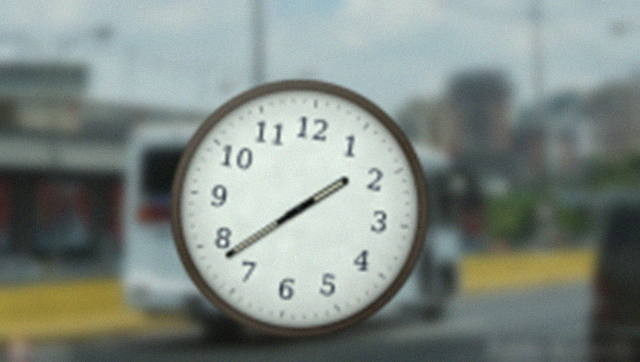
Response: 1:38
